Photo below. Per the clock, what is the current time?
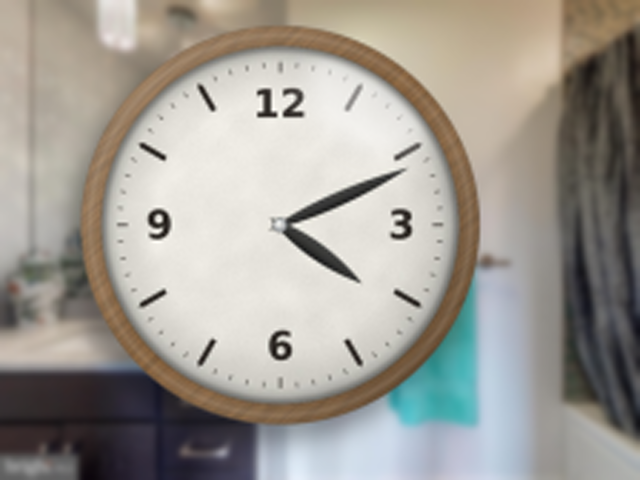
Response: 4:11
